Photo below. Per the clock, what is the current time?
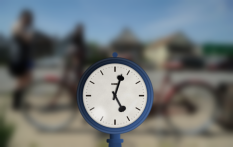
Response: 5:03
